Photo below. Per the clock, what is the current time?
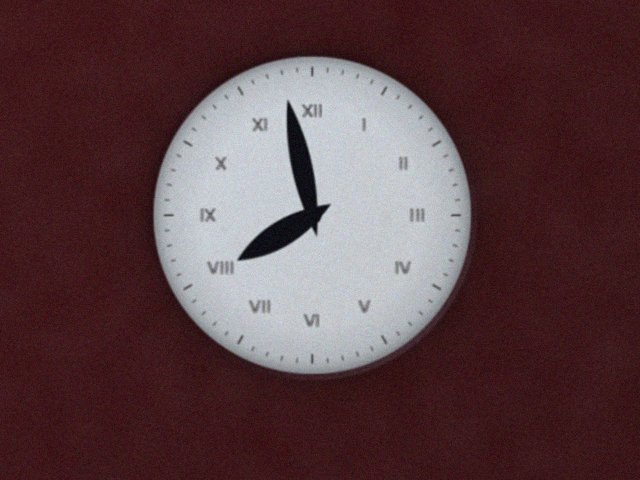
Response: 7:58
